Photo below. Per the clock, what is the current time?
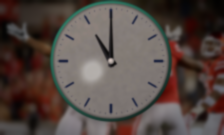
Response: 11:00
